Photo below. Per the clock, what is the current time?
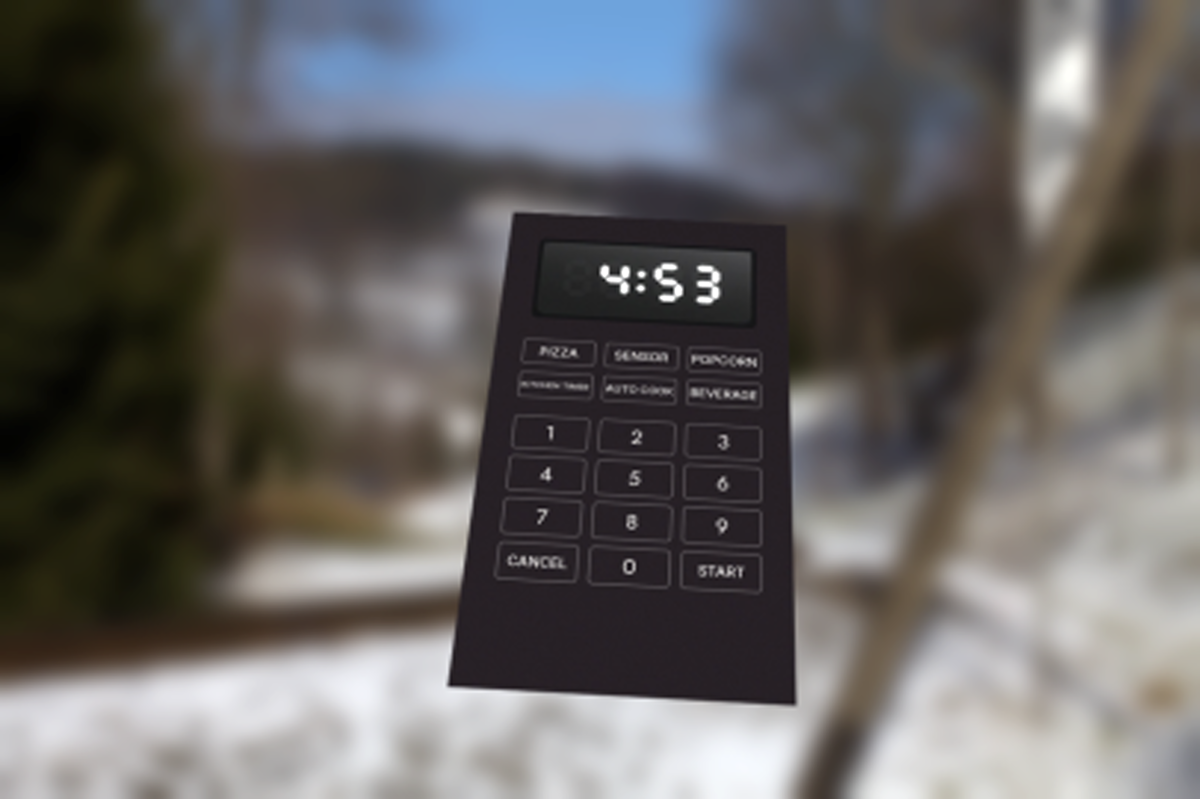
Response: 4:53
